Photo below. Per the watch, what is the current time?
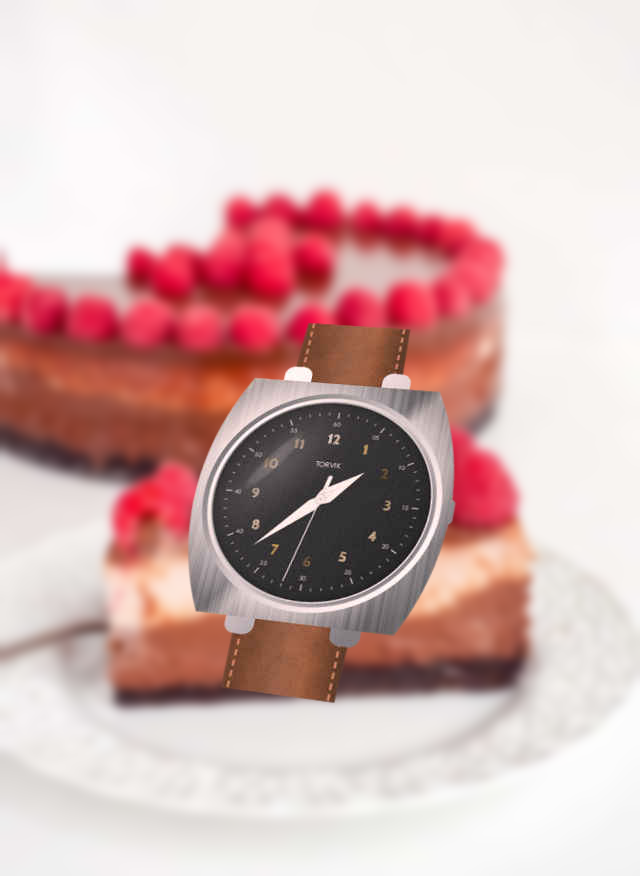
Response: 1:37:32
